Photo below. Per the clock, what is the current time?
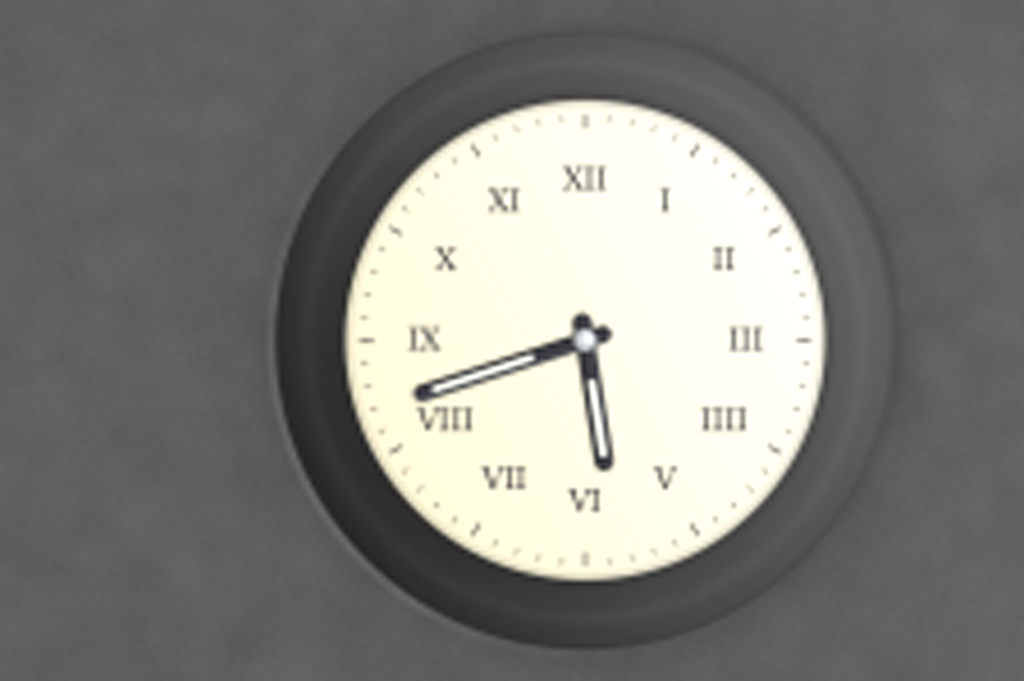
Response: 5:42
